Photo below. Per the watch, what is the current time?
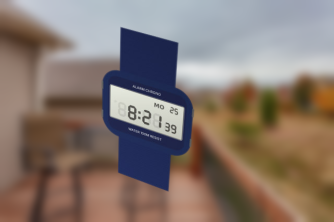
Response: 8:21:39
